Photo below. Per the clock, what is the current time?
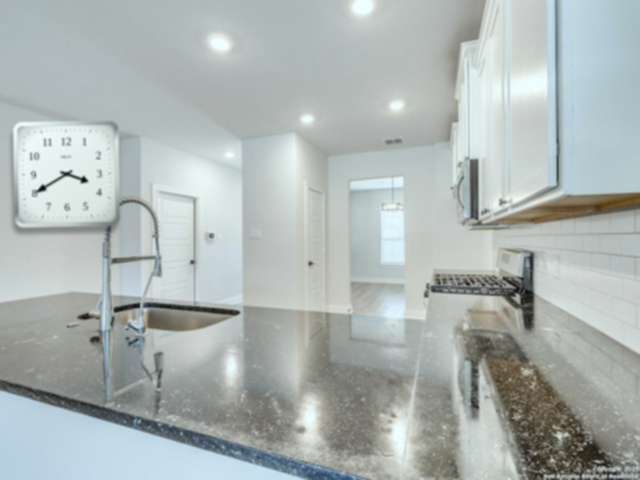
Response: 3:40
